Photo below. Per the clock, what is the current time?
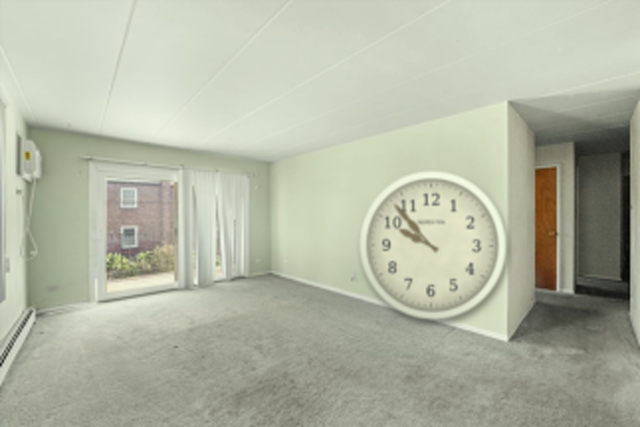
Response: 9:53
